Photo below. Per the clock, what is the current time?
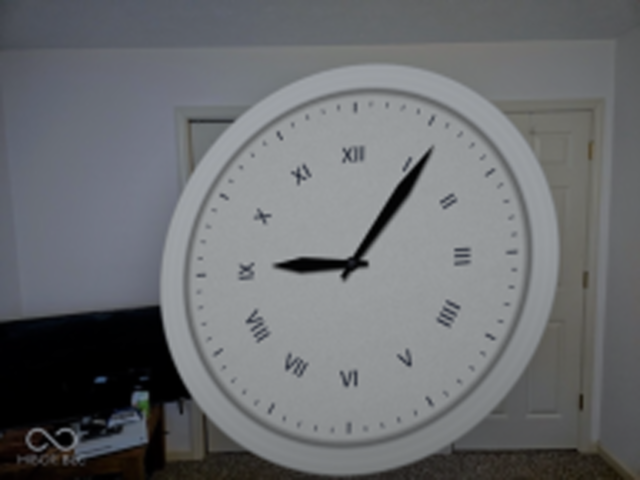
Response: 9:06
